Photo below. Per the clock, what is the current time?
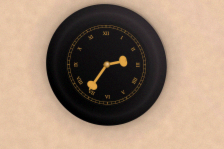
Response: 2:36
